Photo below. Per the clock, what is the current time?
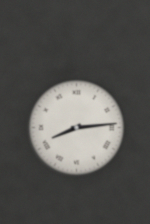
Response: 8:14
